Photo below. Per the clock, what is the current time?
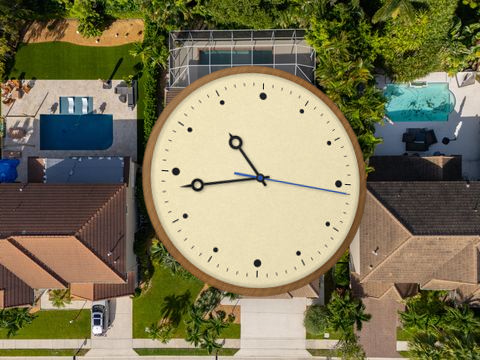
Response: 10:43:16
